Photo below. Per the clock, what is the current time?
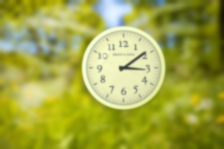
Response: 3:09
